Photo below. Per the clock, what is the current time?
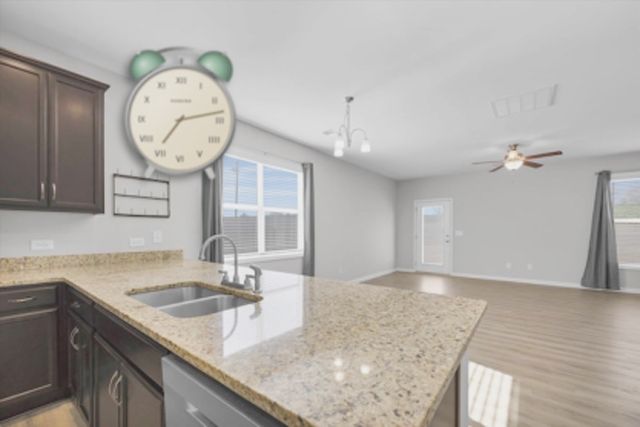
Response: 7:13
